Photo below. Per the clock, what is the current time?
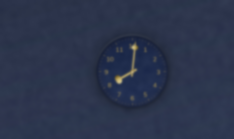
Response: 8:01
